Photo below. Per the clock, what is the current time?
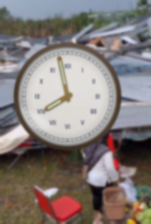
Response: 7:58
